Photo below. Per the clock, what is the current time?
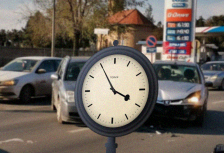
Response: 3:55
